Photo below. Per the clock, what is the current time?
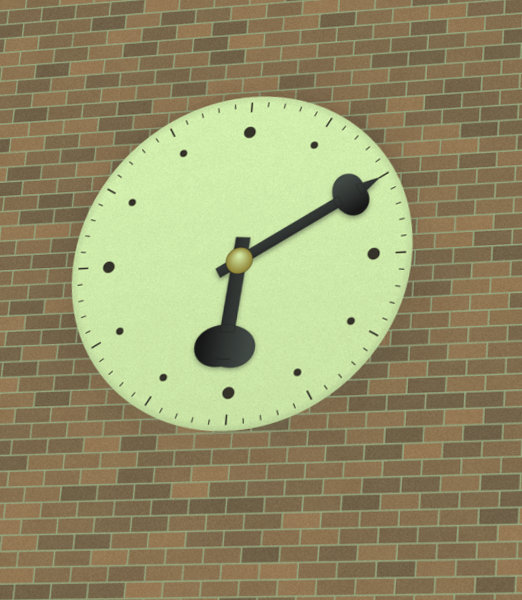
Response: 6:10
